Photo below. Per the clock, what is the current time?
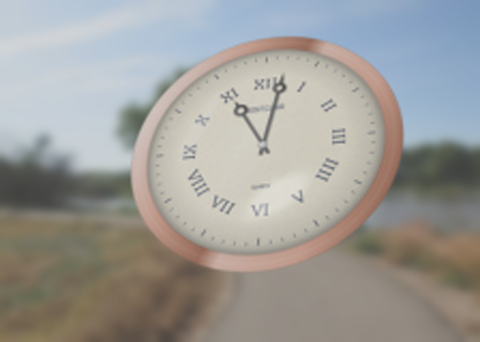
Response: 11:02
